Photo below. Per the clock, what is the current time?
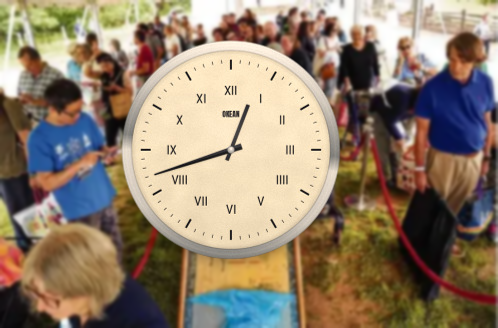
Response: 12:42
